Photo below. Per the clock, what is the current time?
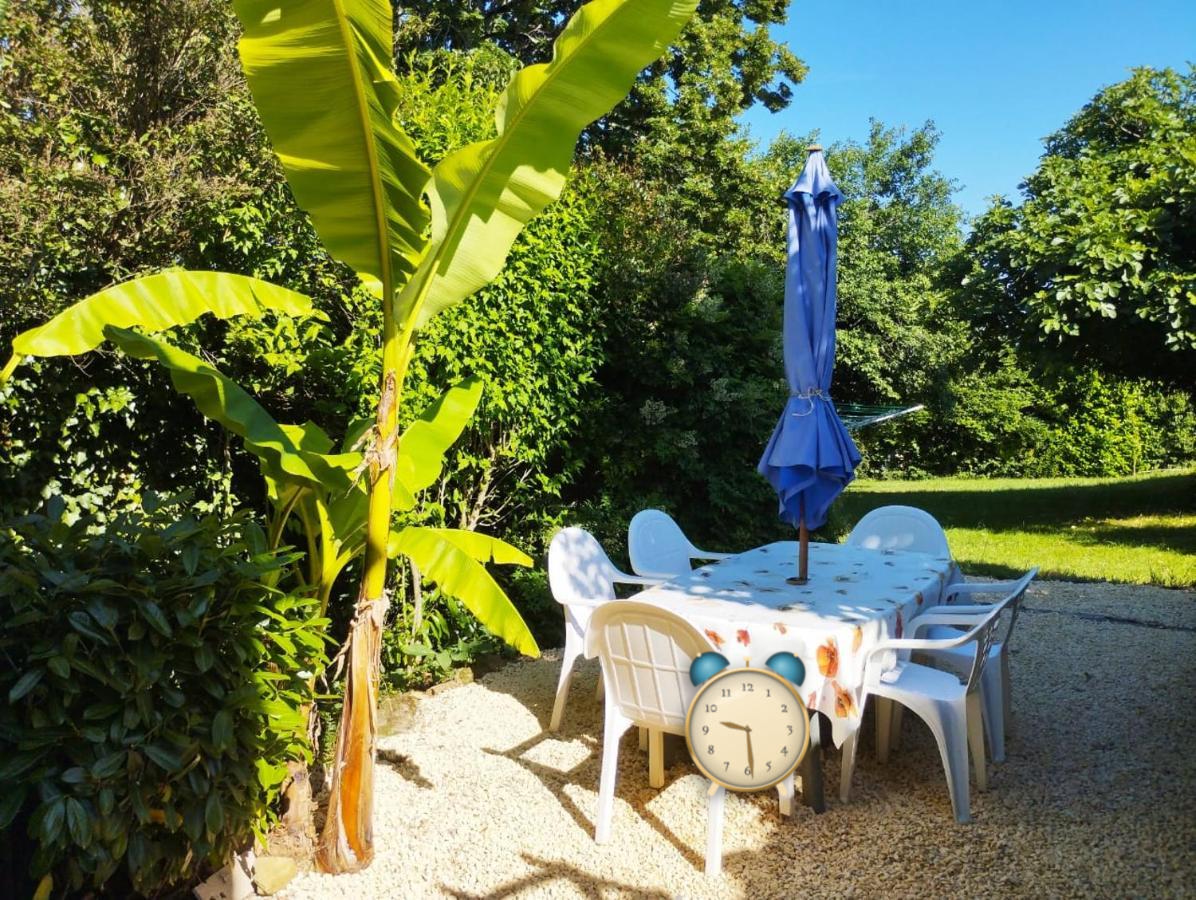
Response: 9:29
